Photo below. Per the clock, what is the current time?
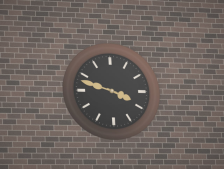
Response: 3:48
